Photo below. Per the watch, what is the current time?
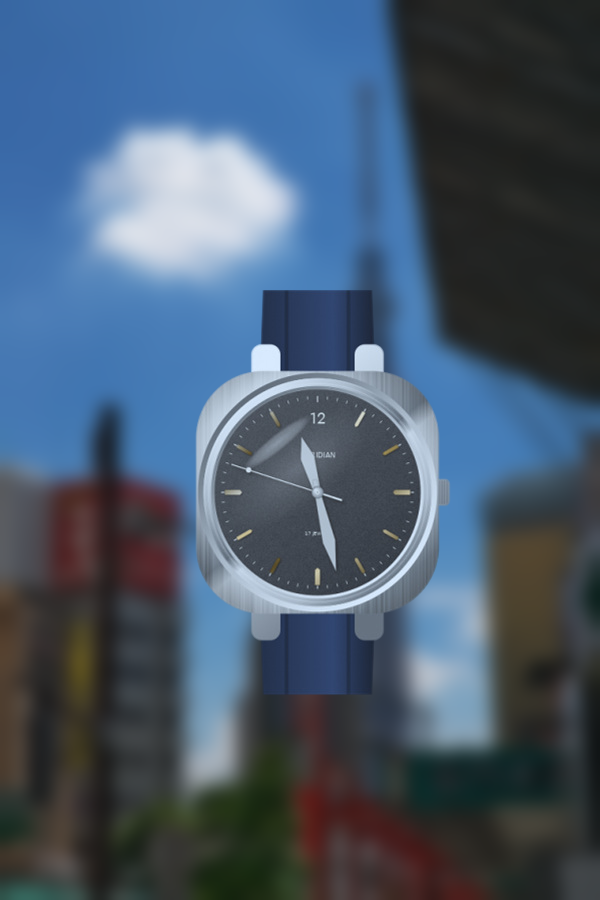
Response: 11:27:48
